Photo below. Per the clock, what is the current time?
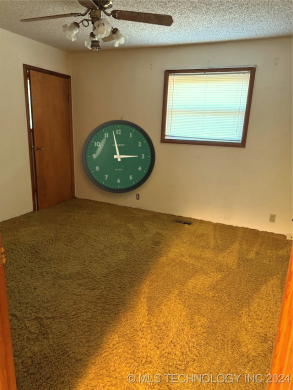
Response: 2:58
